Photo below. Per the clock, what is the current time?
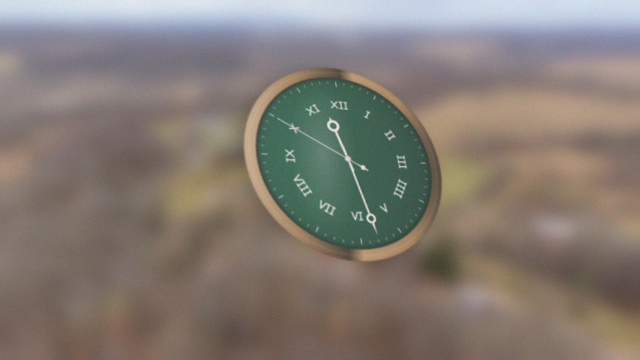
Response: 11:27:50
